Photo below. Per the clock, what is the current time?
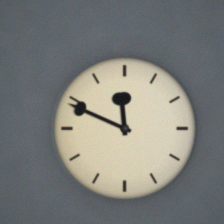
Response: 11:49
